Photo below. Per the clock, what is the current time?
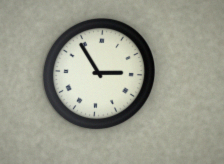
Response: 2:54
